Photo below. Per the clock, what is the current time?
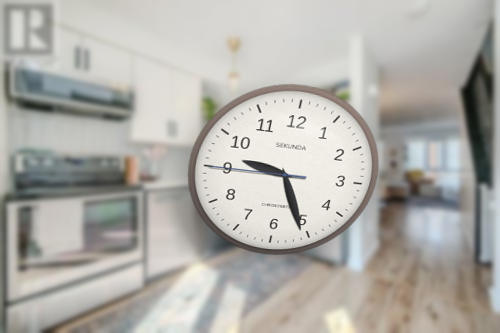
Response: 9:25:45
